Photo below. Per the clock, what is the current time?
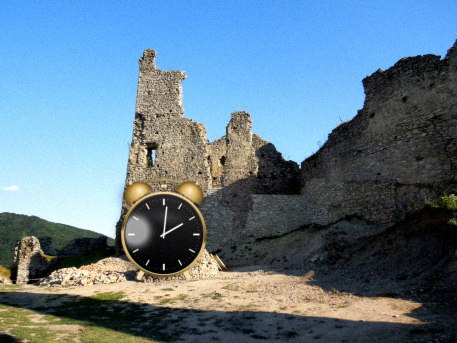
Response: 2:01
